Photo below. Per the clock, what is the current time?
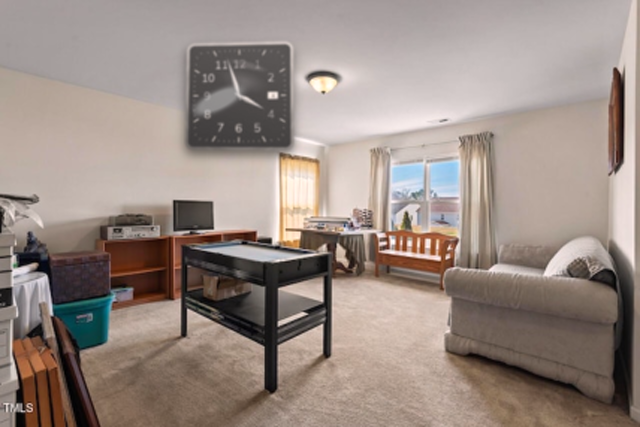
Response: 3:57
